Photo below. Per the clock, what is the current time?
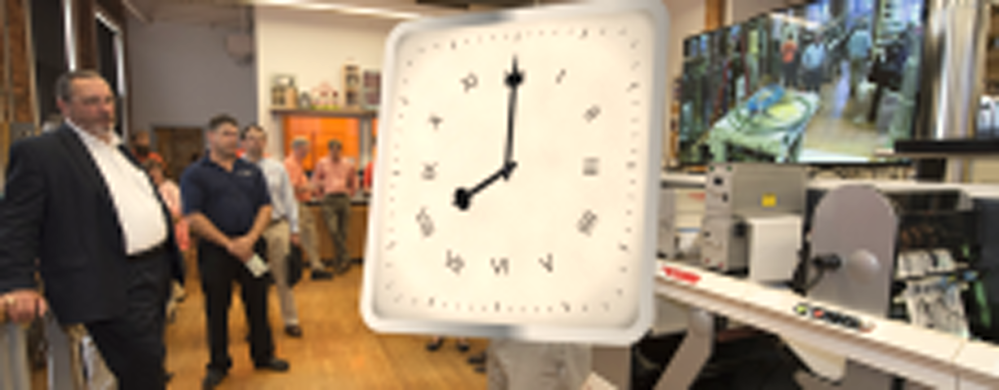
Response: 8:00
